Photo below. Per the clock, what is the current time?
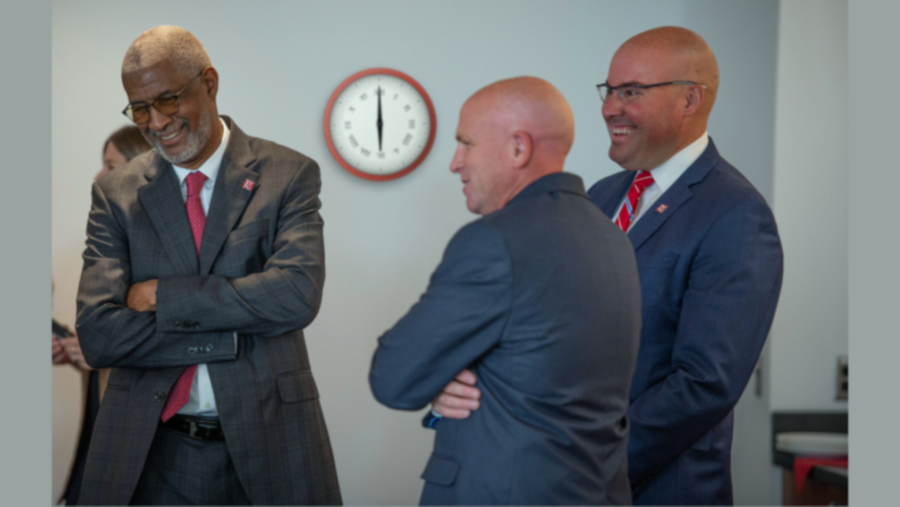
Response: 6:00
